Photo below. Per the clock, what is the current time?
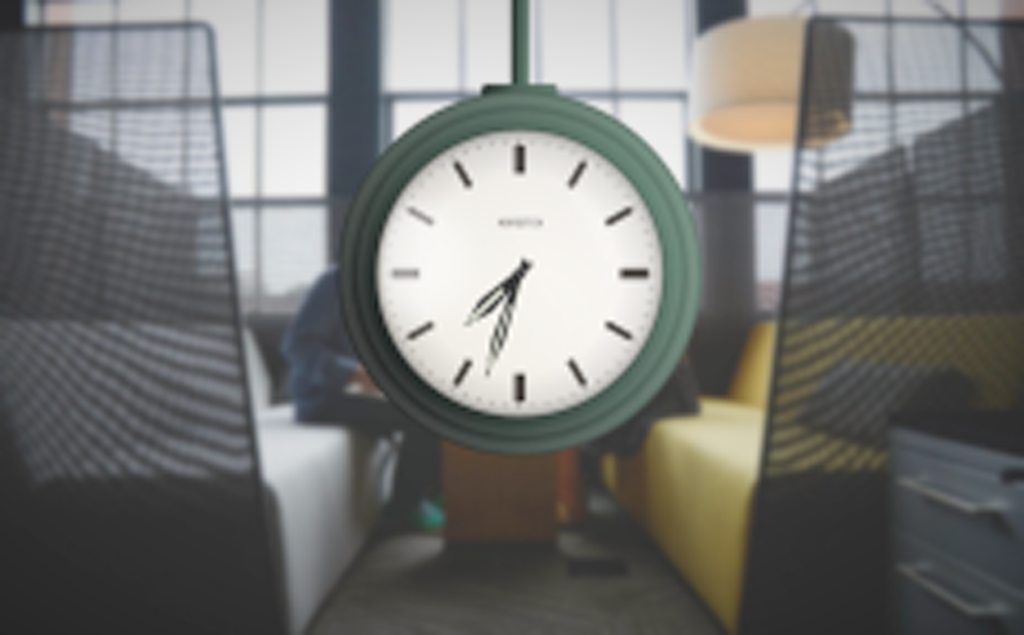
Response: 7:33
